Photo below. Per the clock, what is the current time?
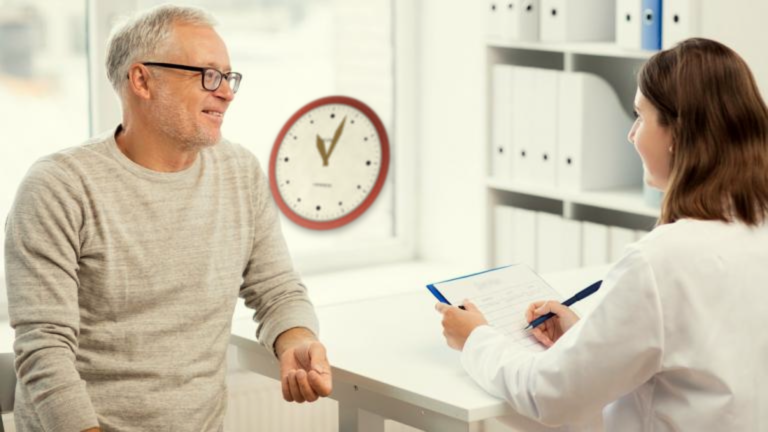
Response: 11:03
